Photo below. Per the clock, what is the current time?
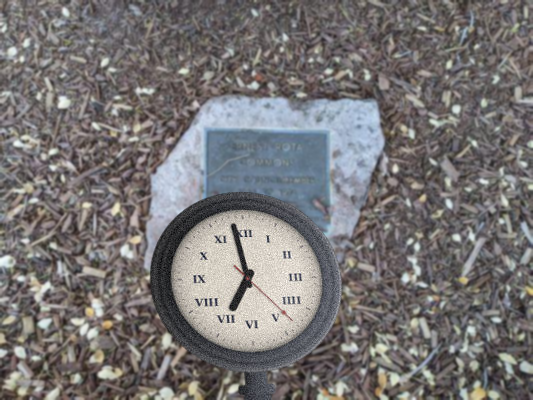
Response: 6:58:23
